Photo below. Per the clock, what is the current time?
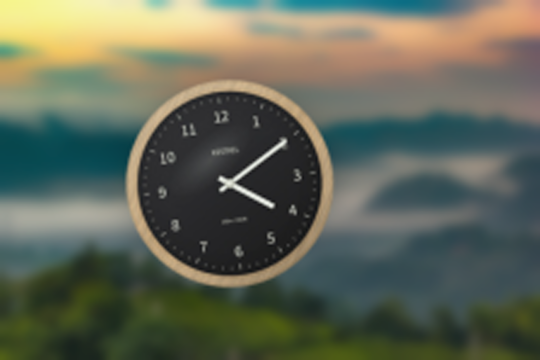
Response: 4:10
